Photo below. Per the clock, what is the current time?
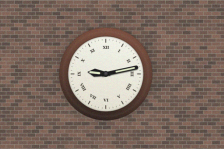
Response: 9:13
